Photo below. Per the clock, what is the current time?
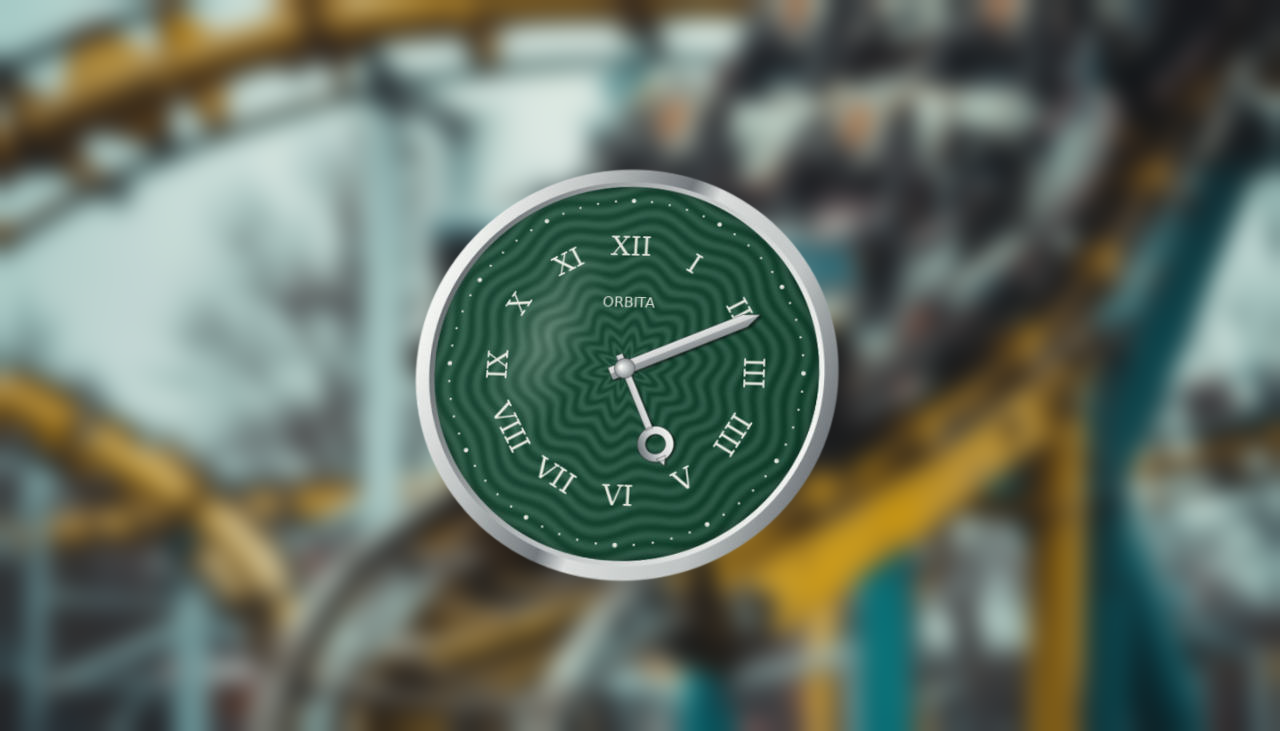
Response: 5:11
